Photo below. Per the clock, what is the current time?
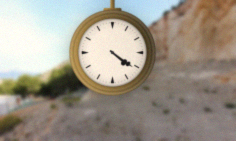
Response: 4:21
